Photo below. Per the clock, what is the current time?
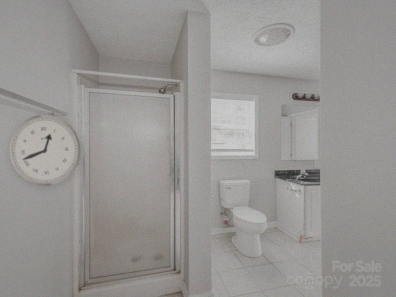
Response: 12:42
